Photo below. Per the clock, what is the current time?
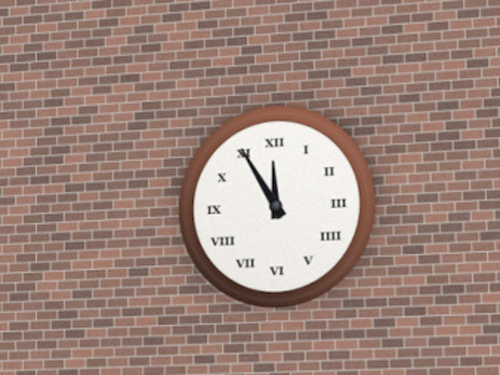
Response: 11:55
